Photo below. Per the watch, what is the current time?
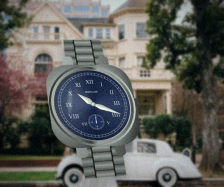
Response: 10:19
